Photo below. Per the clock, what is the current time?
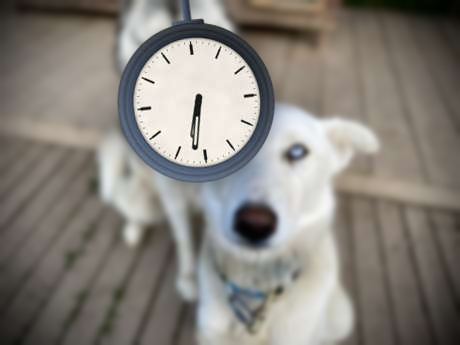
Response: 6:32
